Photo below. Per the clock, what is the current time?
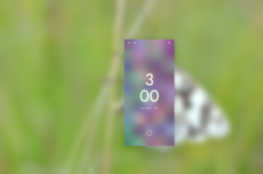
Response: 3:00
